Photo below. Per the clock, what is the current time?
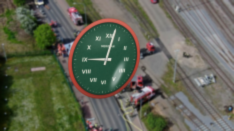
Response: 9:02
